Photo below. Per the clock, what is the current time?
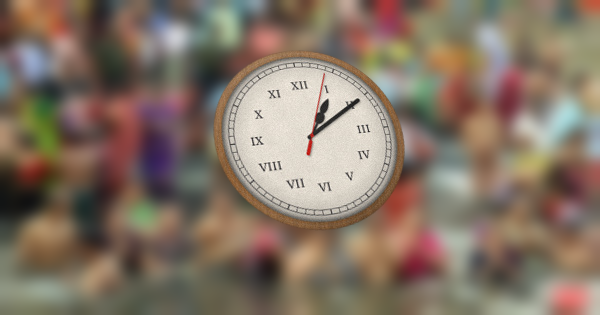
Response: 1:10:04
